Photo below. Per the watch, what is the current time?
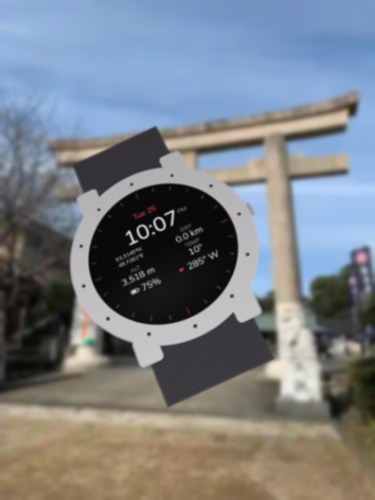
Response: 10:07
